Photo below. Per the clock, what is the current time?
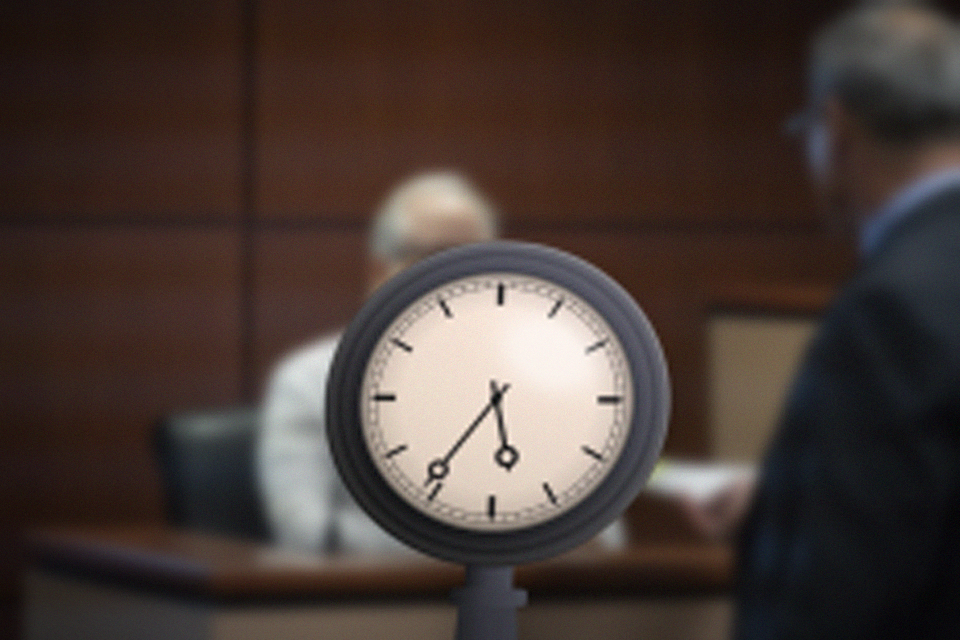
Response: 5:36
